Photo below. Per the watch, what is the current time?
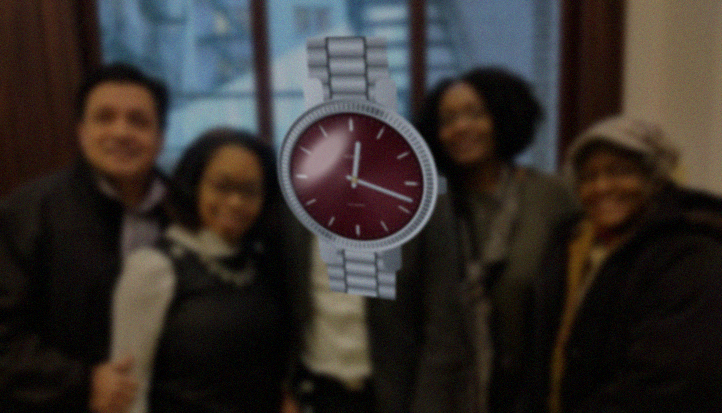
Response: 12:18
